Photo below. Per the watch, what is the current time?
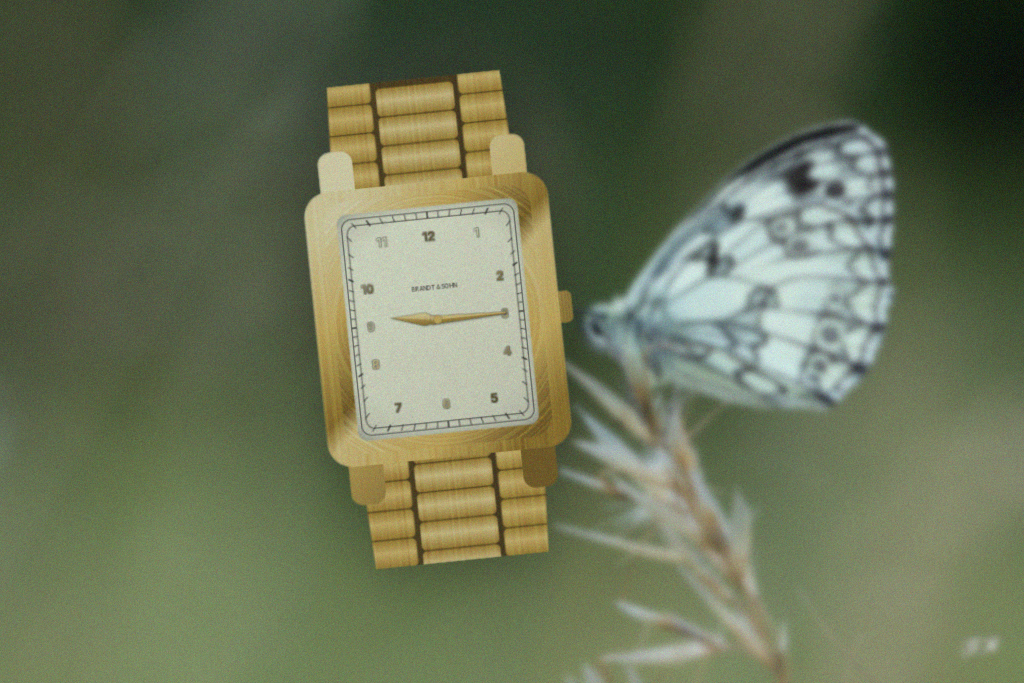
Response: 9:15
